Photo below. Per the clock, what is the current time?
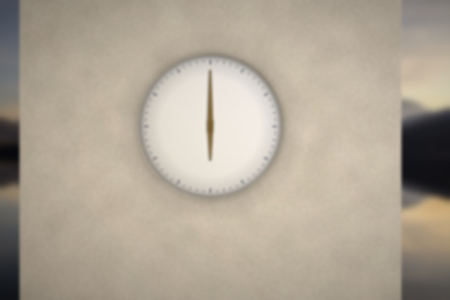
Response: 6:00
